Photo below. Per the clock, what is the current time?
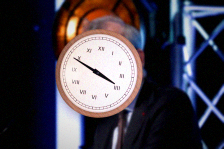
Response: 3:49
